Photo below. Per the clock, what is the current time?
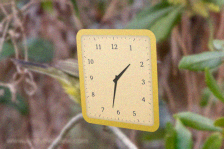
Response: 1:32
